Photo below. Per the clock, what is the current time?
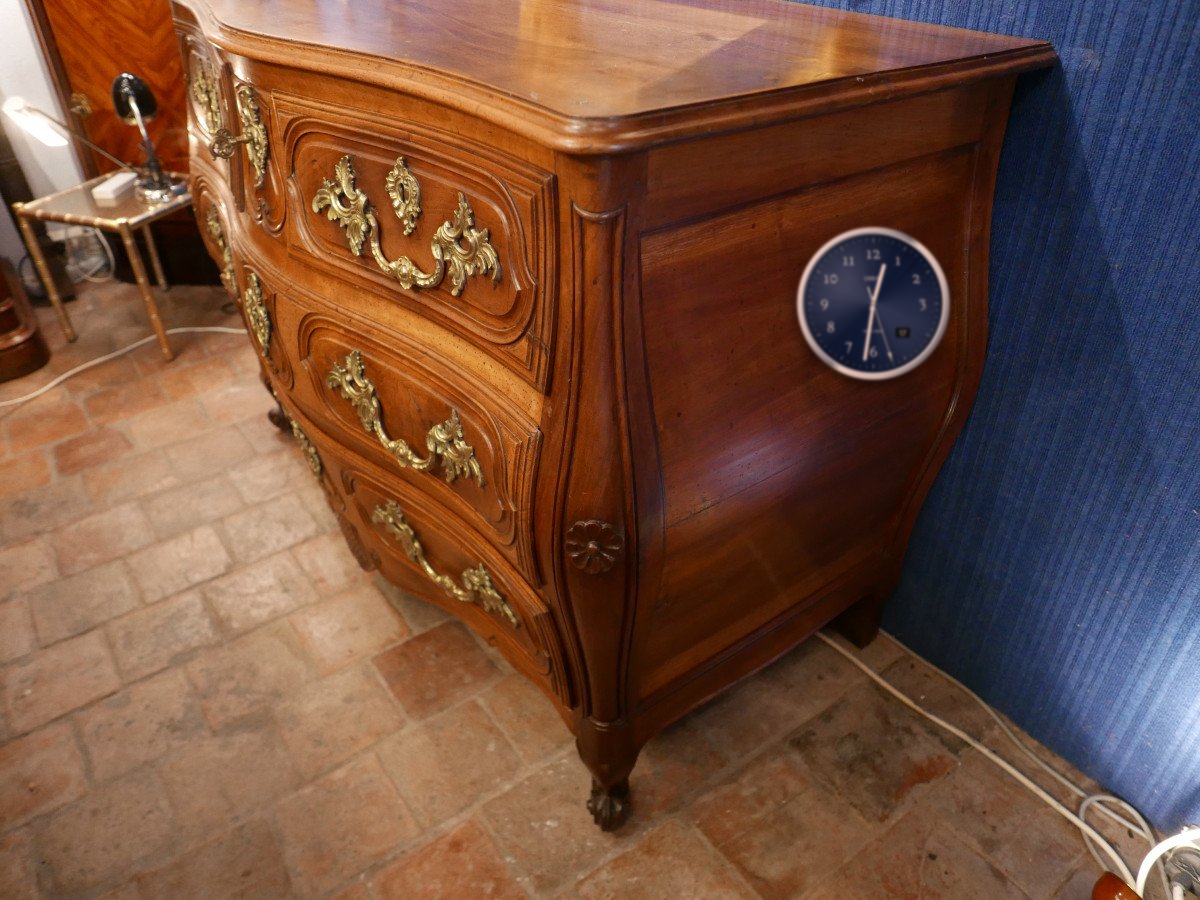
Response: 12:31:27
